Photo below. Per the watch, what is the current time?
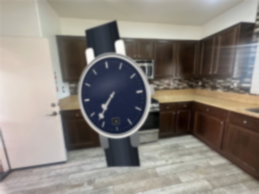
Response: 7:37
